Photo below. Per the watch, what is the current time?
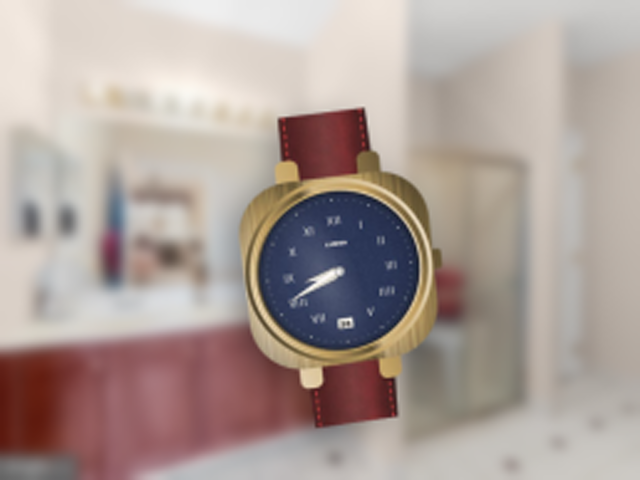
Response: 8:41
